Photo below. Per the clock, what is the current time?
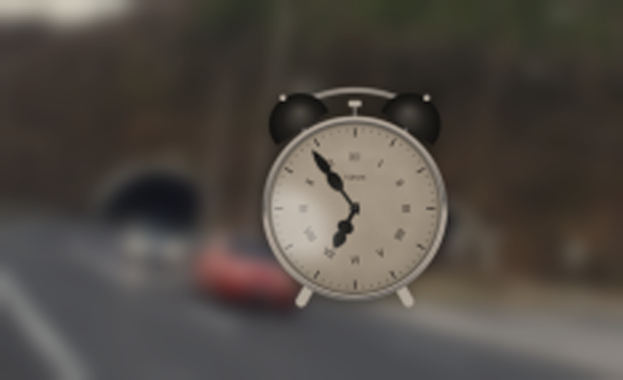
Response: 6:54
